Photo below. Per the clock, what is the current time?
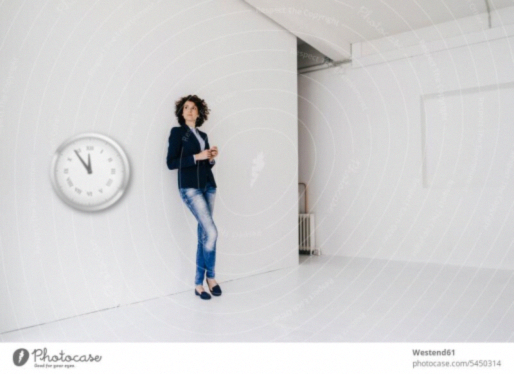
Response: 11:54
